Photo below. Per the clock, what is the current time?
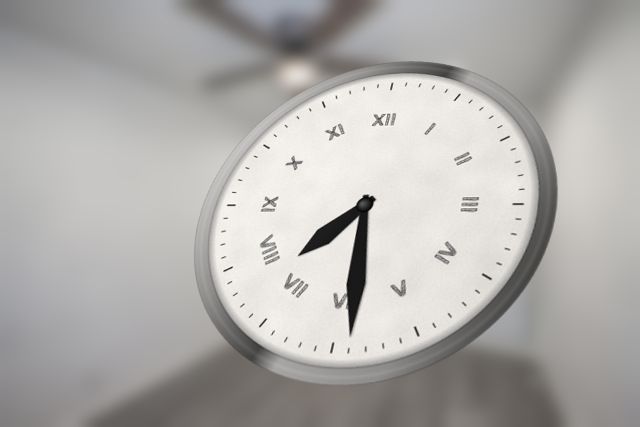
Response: 7:29
